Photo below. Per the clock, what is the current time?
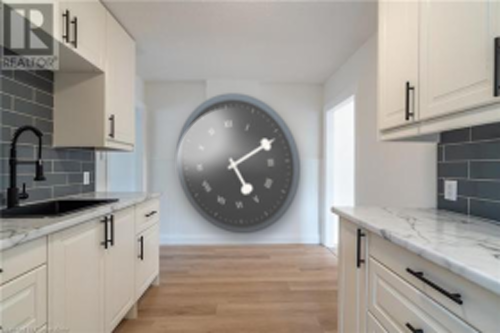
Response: 5:11
